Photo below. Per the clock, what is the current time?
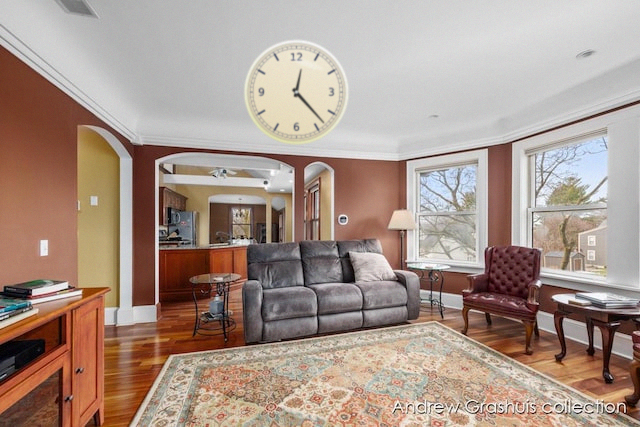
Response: 12:23
